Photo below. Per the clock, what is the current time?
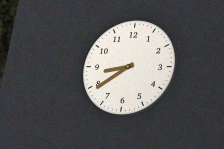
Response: 8:39
